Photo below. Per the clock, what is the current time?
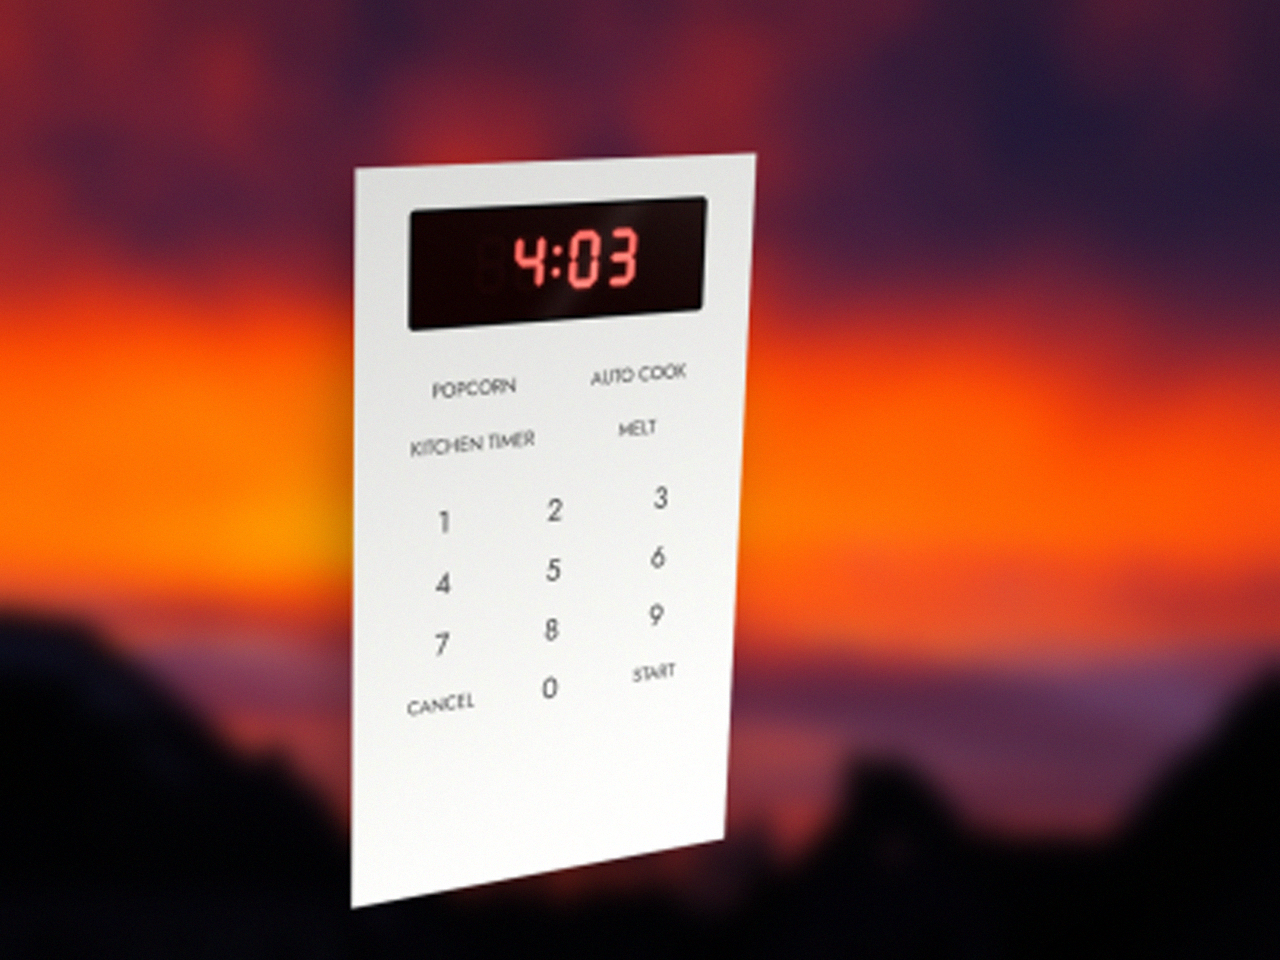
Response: 4:03
